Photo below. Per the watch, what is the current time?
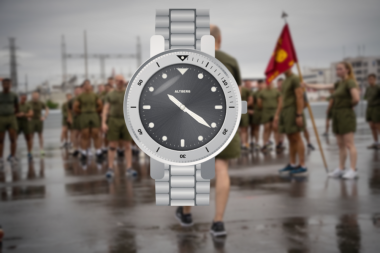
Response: 10:21
